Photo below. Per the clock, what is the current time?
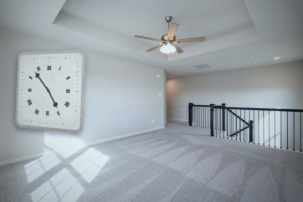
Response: 4:53
